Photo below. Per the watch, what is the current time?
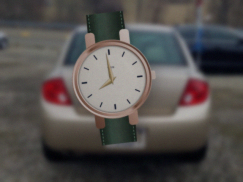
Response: 7:59
